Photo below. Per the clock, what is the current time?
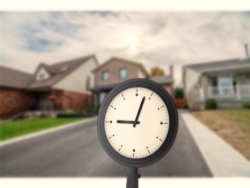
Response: 9:03
